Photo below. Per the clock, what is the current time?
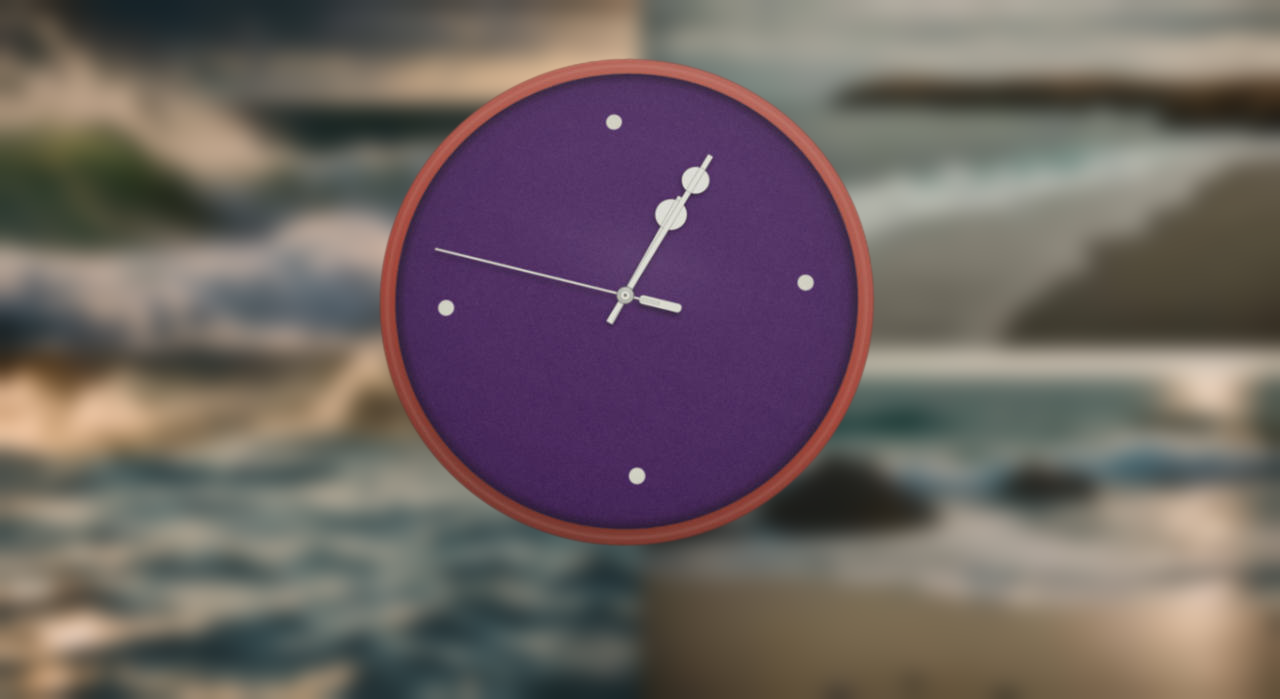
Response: 1:05:48
